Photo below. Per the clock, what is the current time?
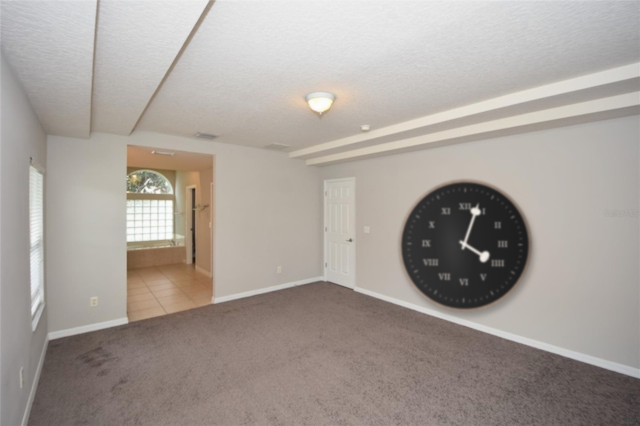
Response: 4:03
